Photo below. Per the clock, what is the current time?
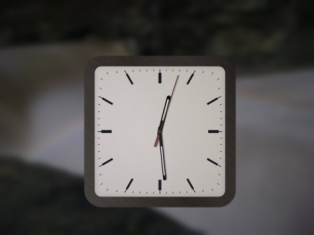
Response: 12:29:03
